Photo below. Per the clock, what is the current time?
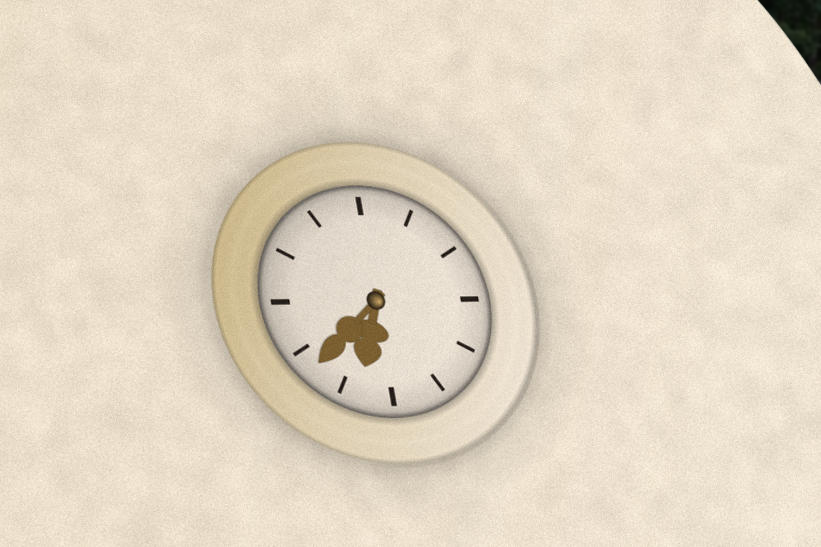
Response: 6:38
